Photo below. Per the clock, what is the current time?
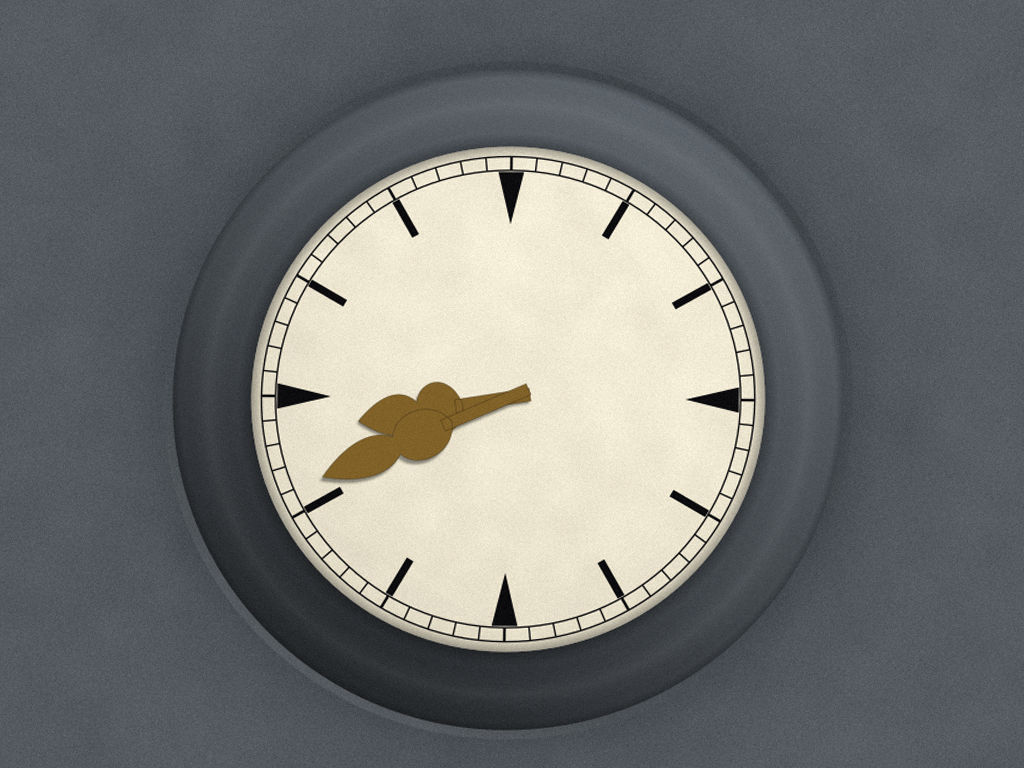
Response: 8:41
